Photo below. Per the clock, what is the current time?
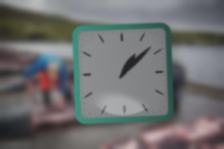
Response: 1:08
